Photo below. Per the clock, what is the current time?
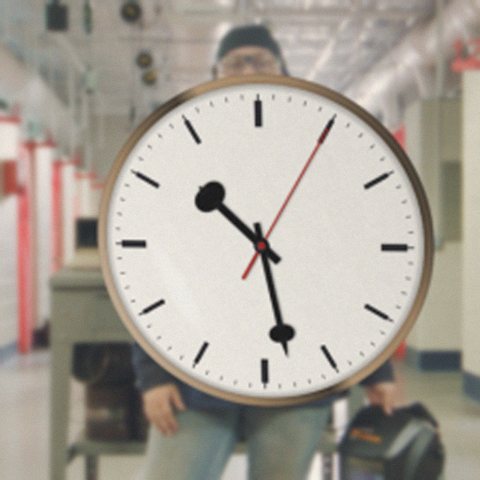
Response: 10:28:05
